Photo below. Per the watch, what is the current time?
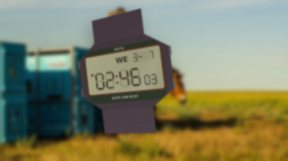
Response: 2:46
